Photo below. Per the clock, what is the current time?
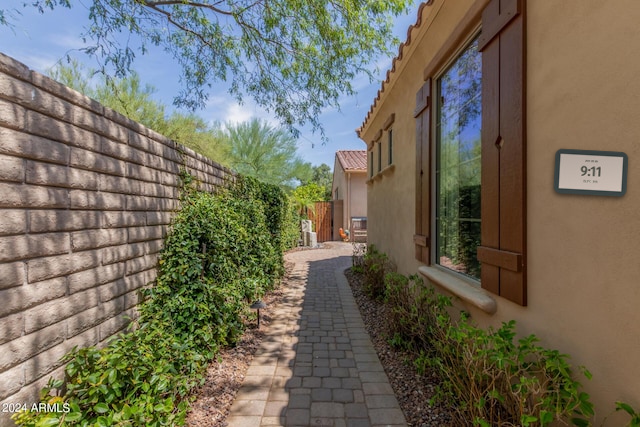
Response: 9:11
